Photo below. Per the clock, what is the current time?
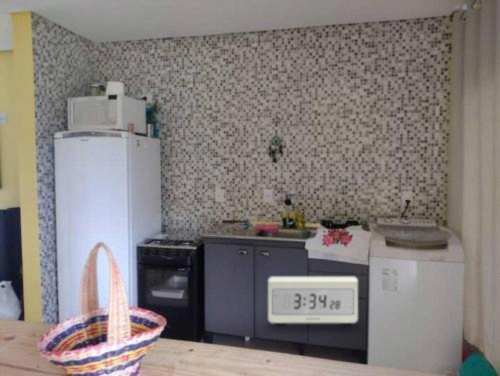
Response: 3:34
